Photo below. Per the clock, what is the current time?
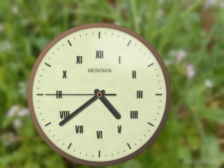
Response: 4:38:45
